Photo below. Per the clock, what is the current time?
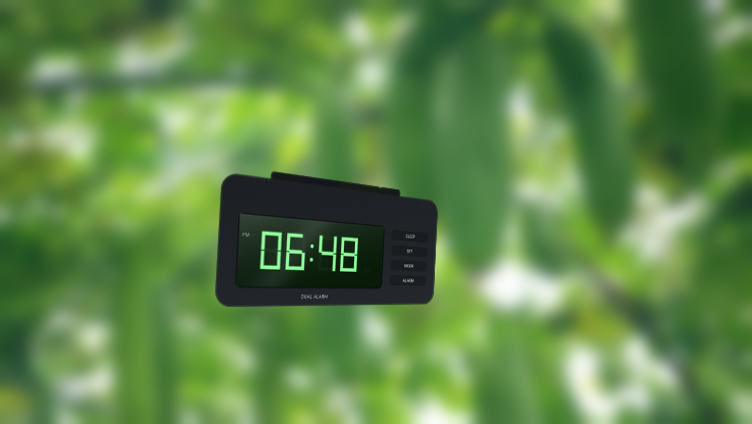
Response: 6:48
